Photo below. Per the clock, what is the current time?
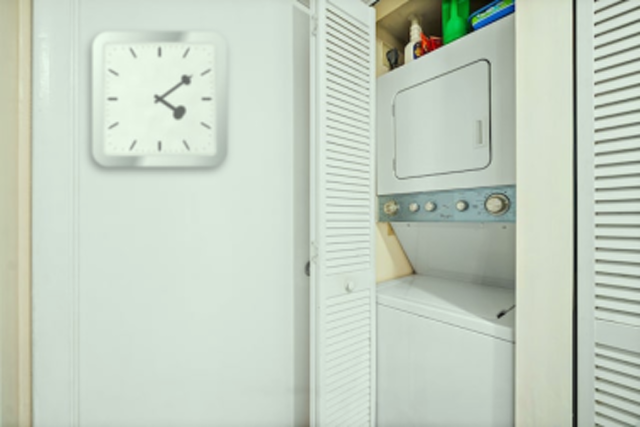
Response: 4:09
